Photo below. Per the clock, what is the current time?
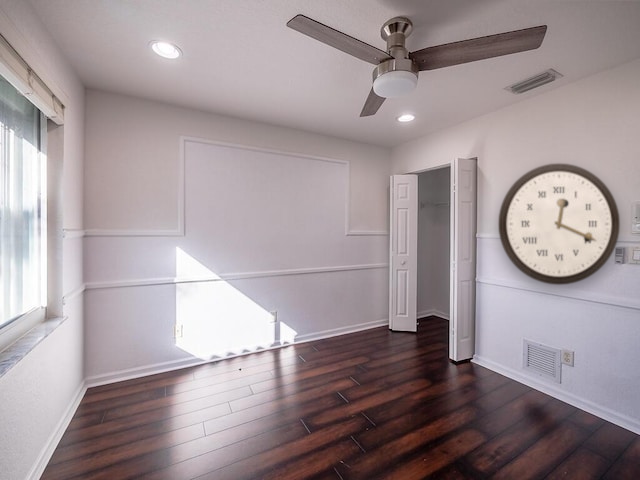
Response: 12:19
